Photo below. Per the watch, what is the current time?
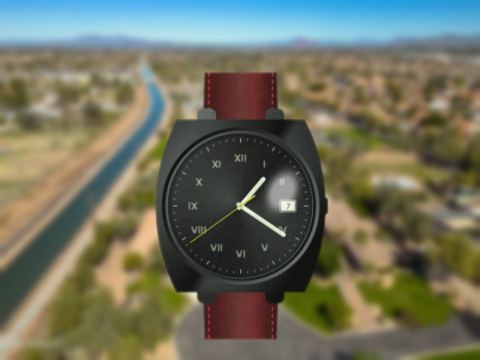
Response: 1:20:39
